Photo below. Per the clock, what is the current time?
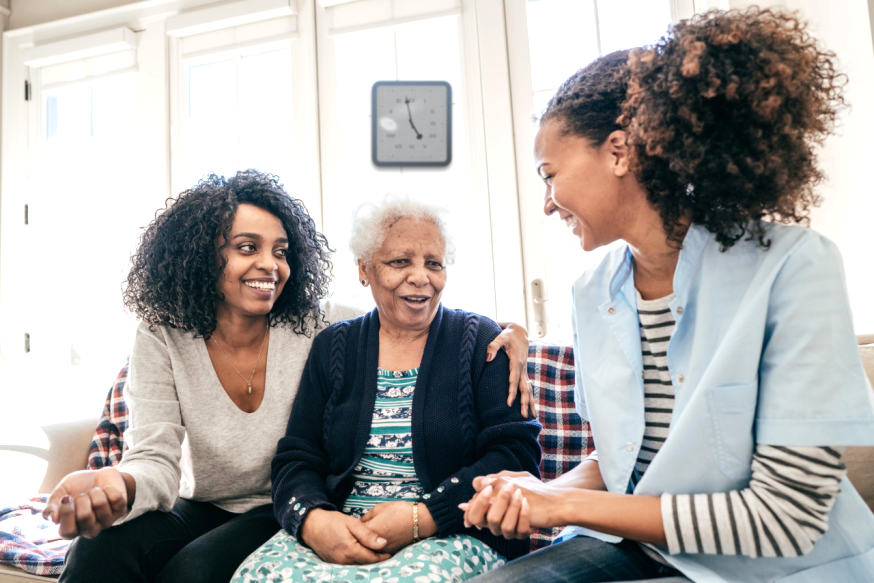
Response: 4:58
